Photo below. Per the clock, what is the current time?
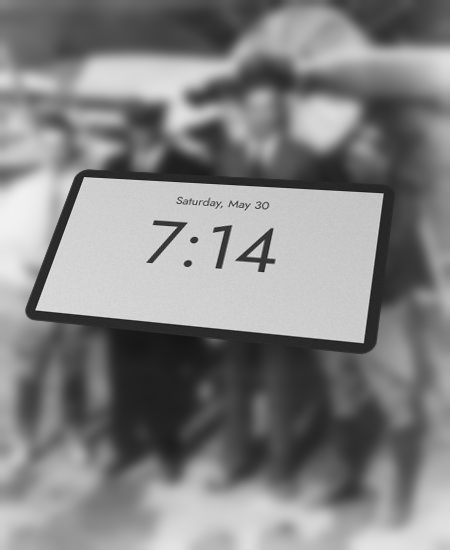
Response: 7:14
